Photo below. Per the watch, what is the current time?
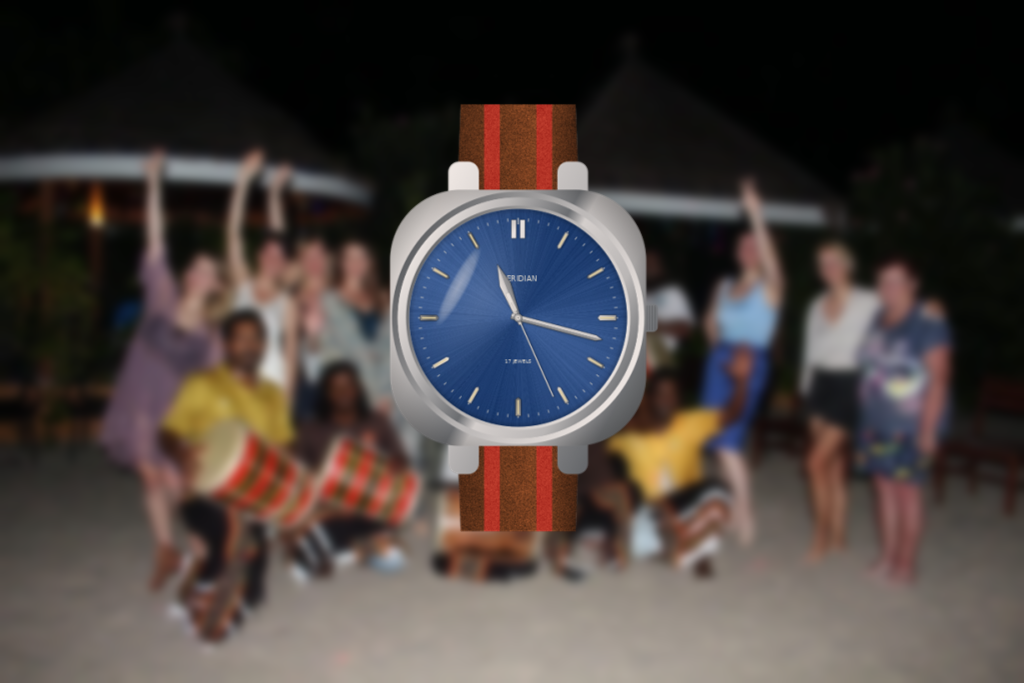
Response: 11:17:26
